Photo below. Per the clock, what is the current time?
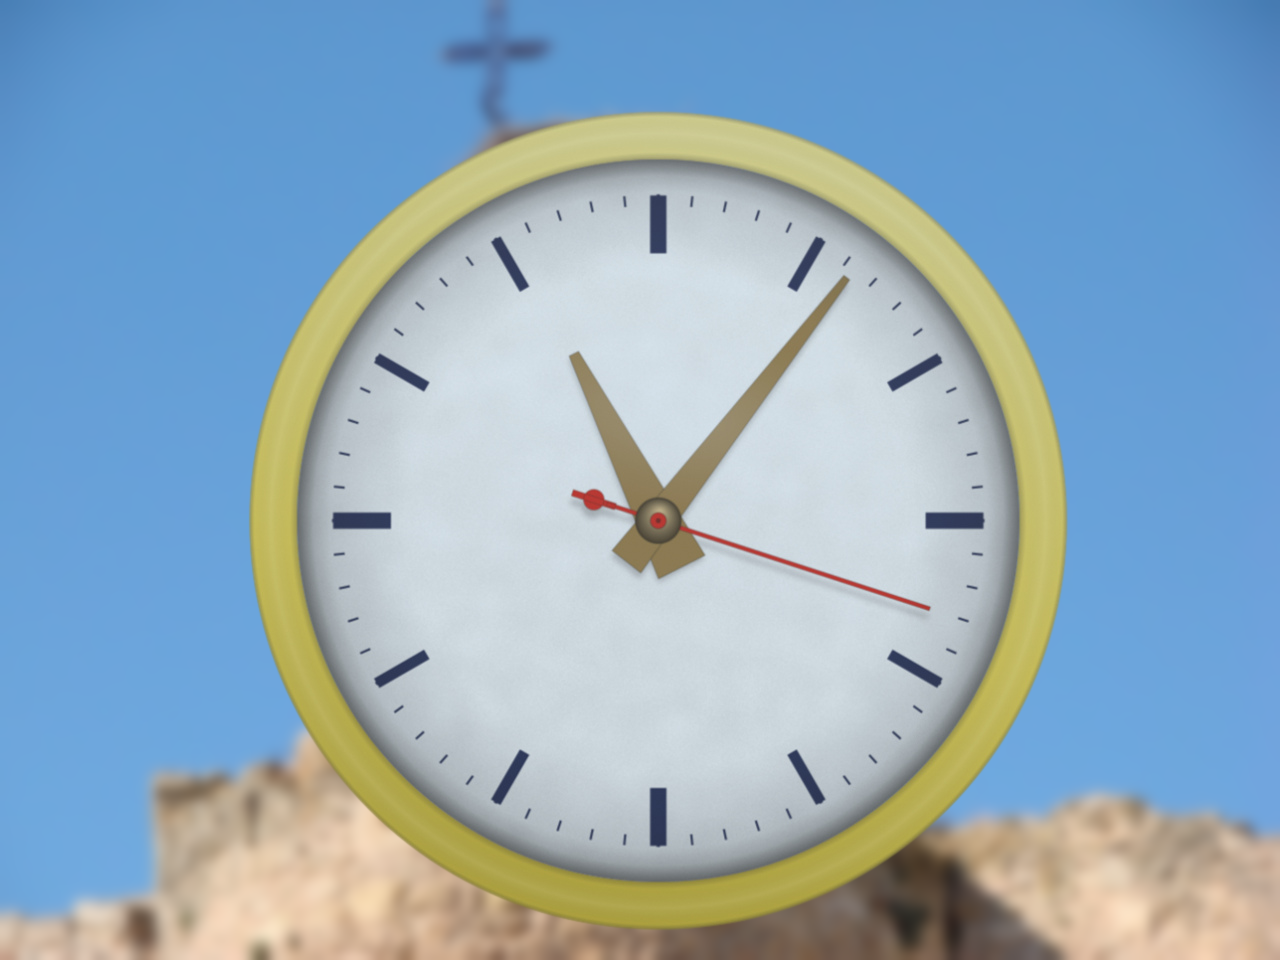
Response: 11:06:18
